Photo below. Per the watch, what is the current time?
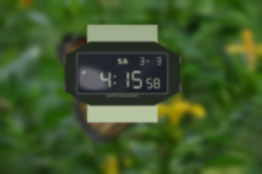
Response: 4:15:58
